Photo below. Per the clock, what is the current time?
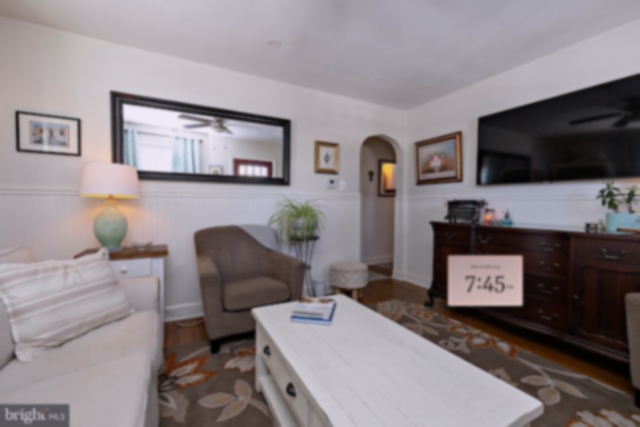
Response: 7:45
